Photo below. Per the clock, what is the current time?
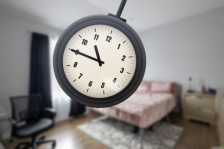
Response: 10:45
